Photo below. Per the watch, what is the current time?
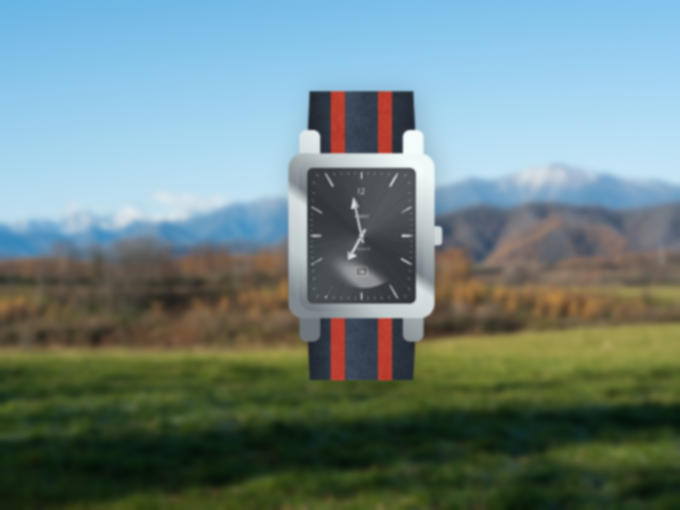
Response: 6:58
